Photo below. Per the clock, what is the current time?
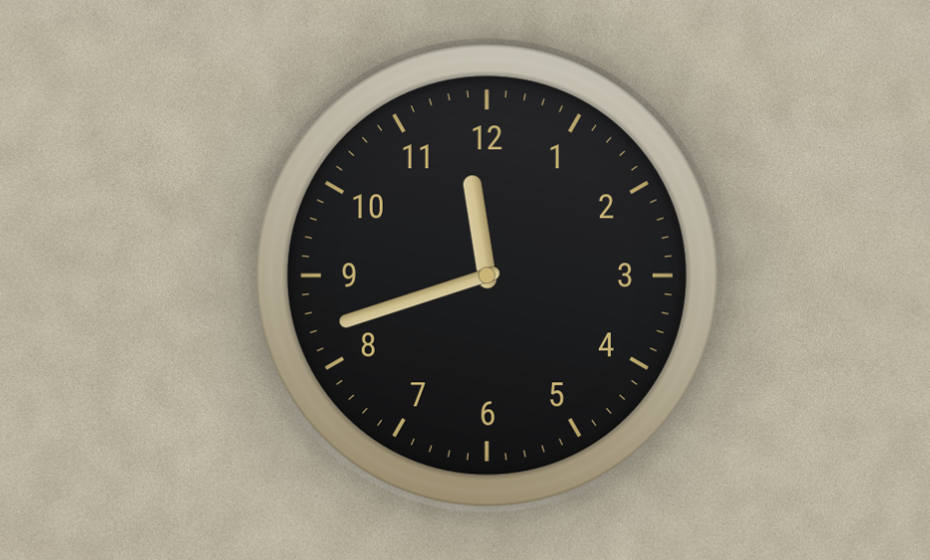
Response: 11:42
